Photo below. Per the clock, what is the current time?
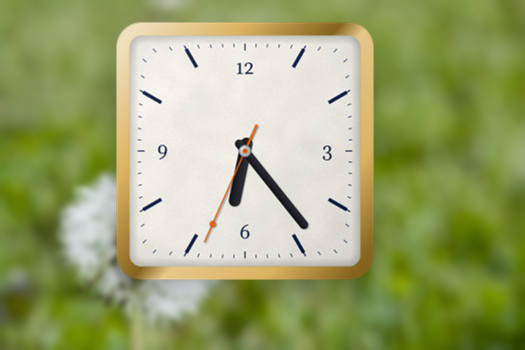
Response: 6:23:34
